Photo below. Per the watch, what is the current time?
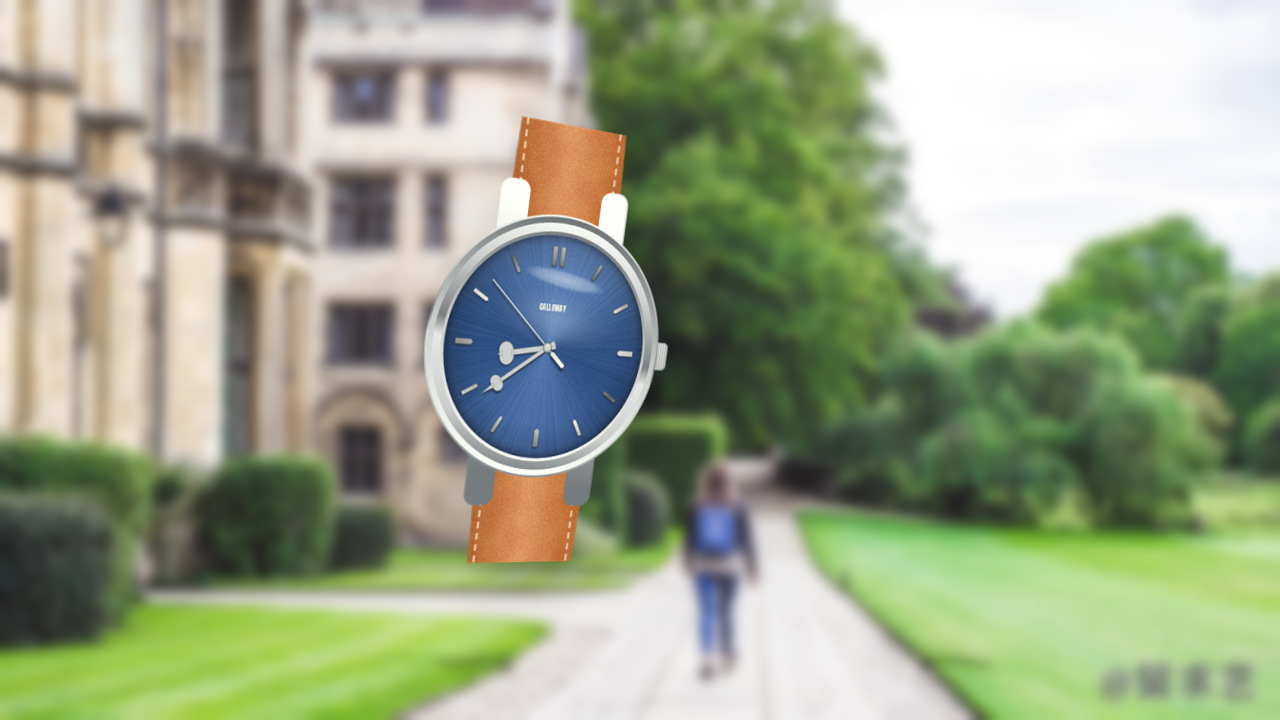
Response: 8:38:52
